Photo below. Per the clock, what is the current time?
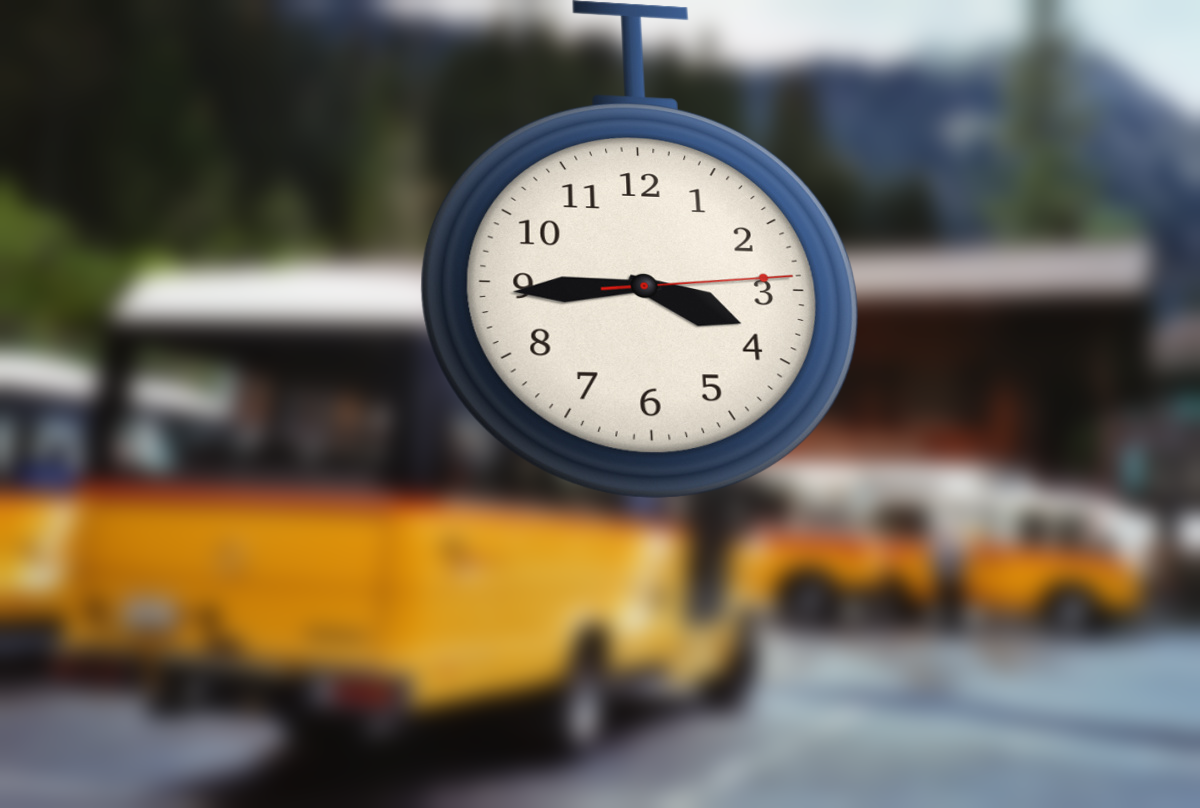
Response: 3:44:14
